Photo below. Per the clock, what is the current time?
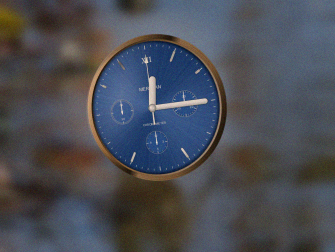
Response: 12:15
